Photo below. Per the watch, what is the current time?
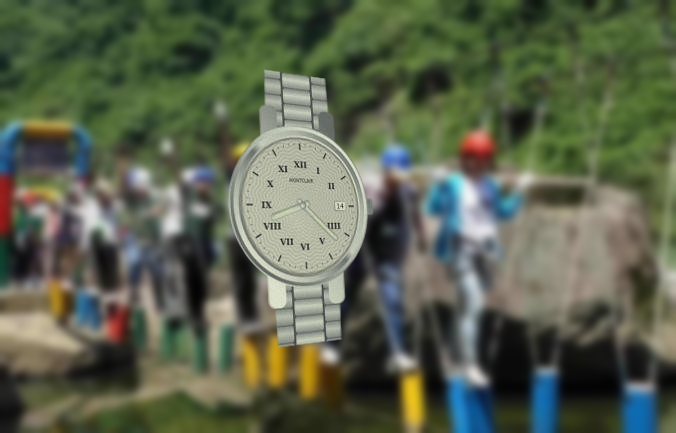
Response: 8:22
